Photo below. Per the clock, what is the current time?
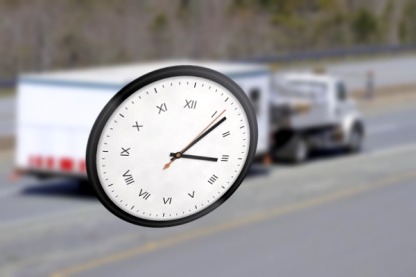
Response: 3:07:06
